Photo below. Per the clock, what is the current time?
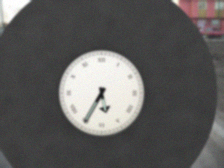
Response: 5:35
